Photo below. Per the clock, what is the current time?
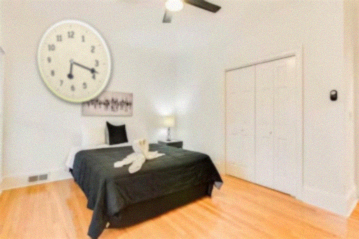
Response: 6:18
